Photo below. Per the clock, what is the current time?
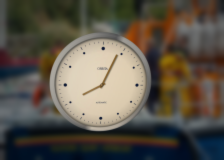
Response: 8:04
